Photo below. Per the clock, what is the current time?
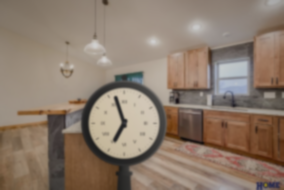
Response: 6:57
